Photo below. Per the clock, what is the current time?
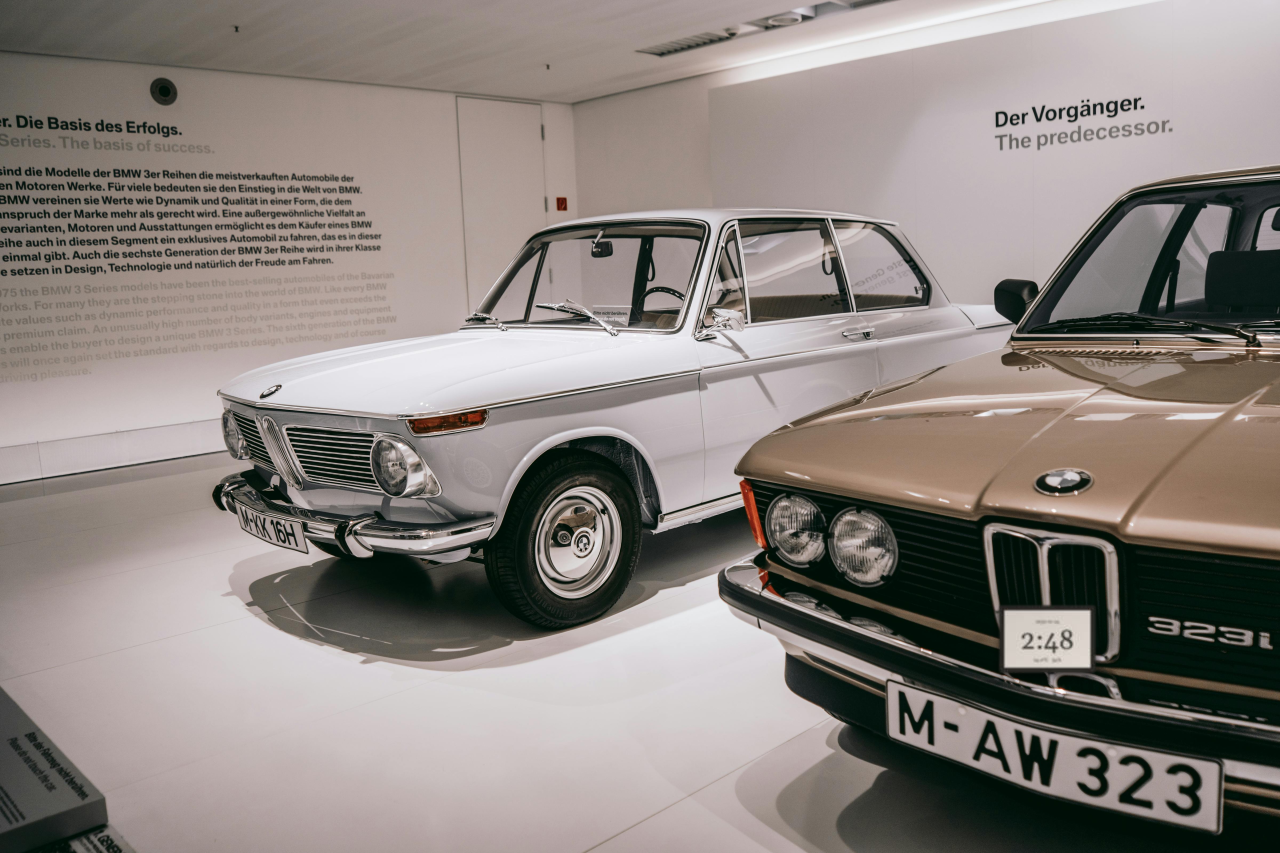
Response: 2:48
